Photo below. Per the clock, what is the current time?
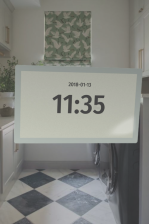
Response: 11:35
